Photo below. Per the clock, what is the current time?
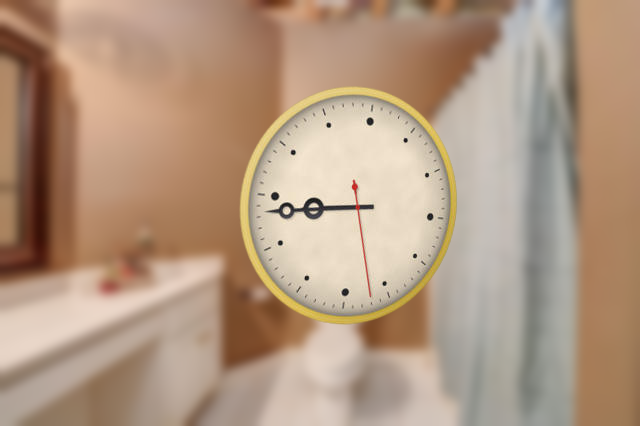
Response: 8:43:27
